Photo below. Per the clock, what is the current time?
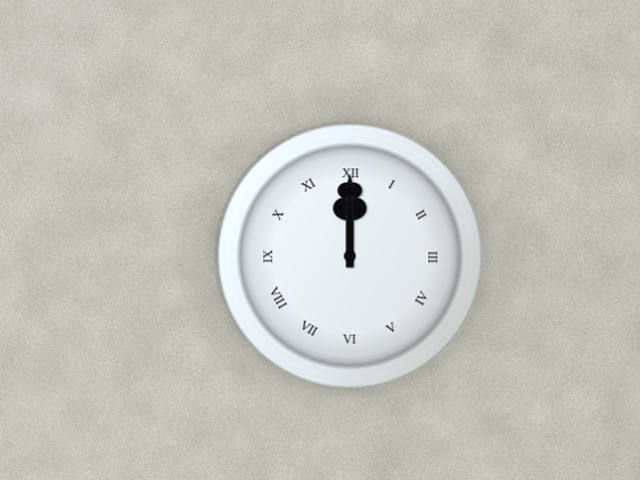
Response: 12:00
